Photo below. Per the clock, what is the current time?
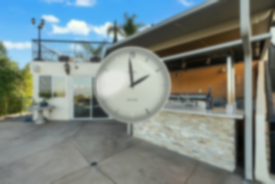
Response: 1:59
